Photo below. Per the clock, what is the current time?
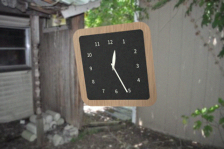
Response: 12:26
